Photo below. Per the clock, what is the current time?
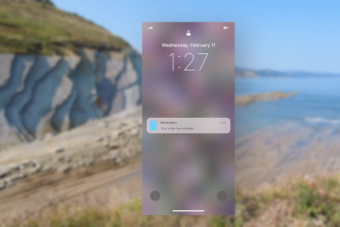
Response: 1:27
